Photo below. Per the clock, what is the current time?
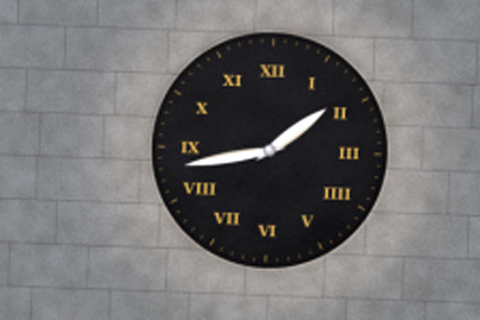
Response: 1:43
